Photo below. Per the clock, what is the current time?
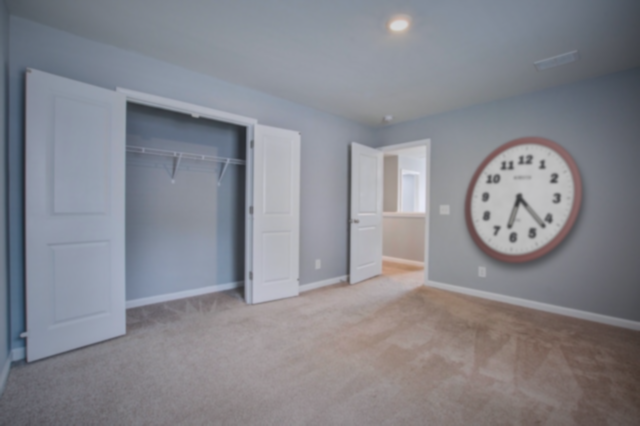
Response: 6:22
